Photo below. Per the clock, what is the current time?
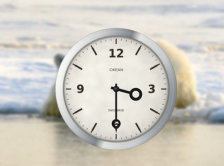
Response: 3:30
